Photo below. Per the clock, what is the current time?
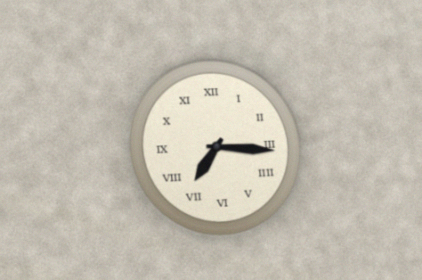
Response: 7:16
